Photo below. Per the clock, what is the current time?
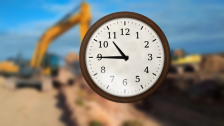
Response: 10:45
